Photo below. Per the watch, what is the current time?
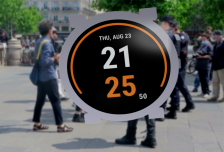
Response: 21:25:50
